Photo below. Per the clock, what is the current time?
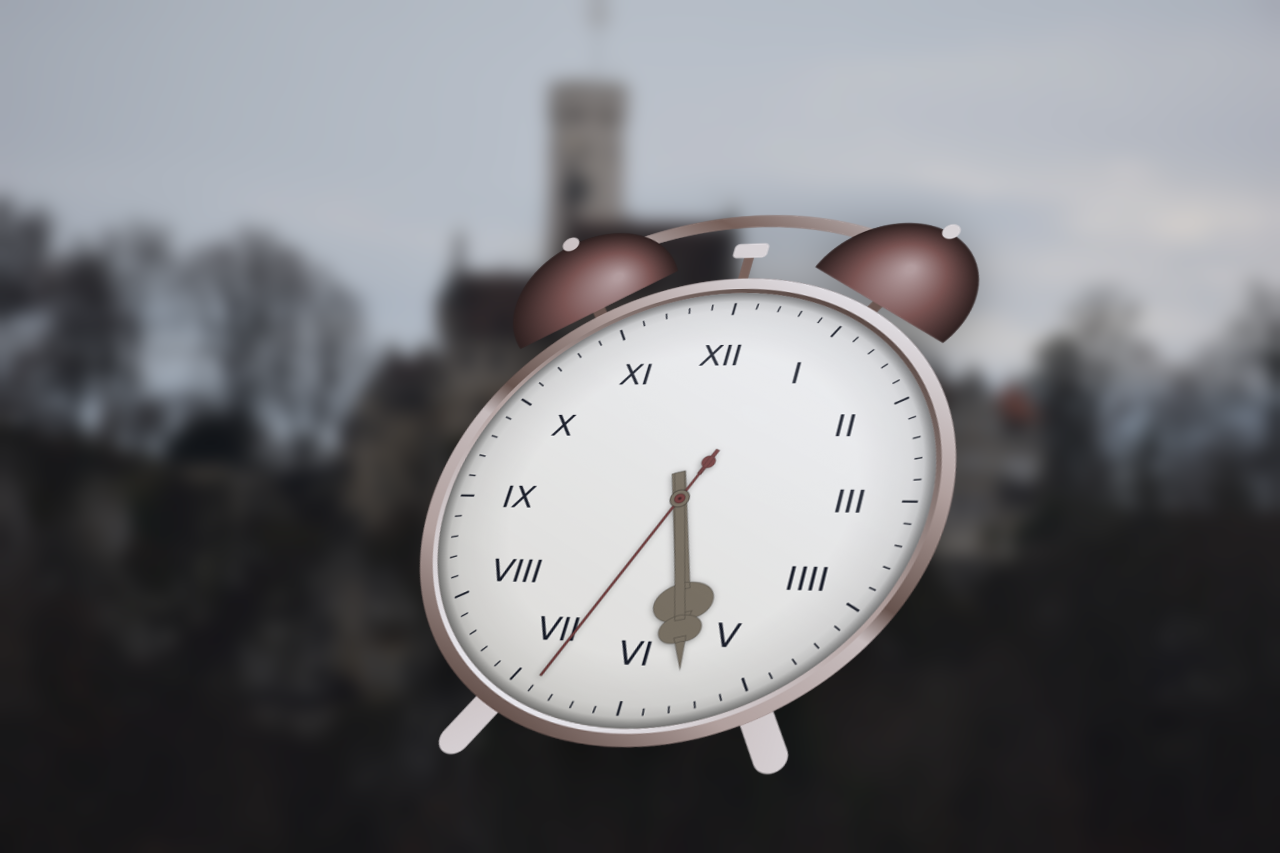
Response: 5:27:34
